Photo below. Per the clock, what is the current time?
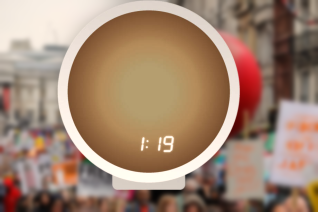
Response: 1:19
